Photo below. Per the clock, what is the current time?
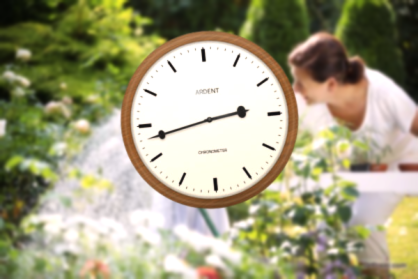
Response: 2:43
